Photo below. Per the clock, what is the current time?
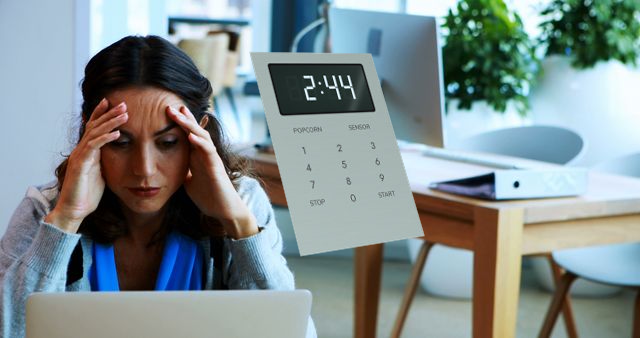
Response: 2:44
